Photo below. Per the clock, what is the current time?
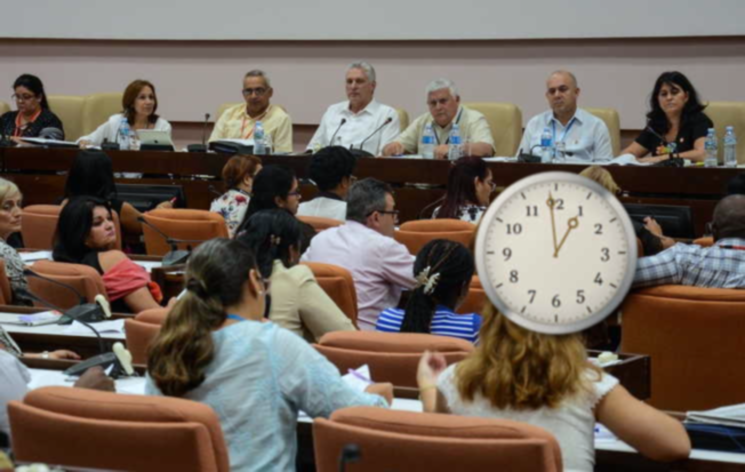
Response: 12:59
